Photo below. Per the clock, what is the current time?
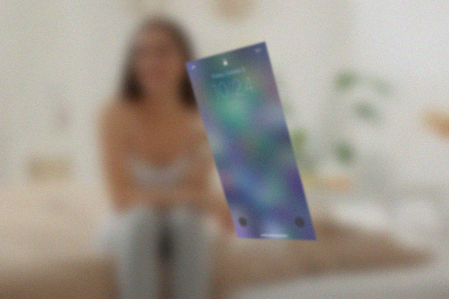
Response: 10:24
